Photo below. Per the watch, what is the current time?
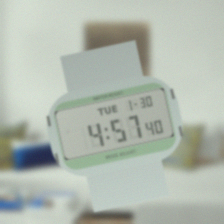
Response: 4:57:40
